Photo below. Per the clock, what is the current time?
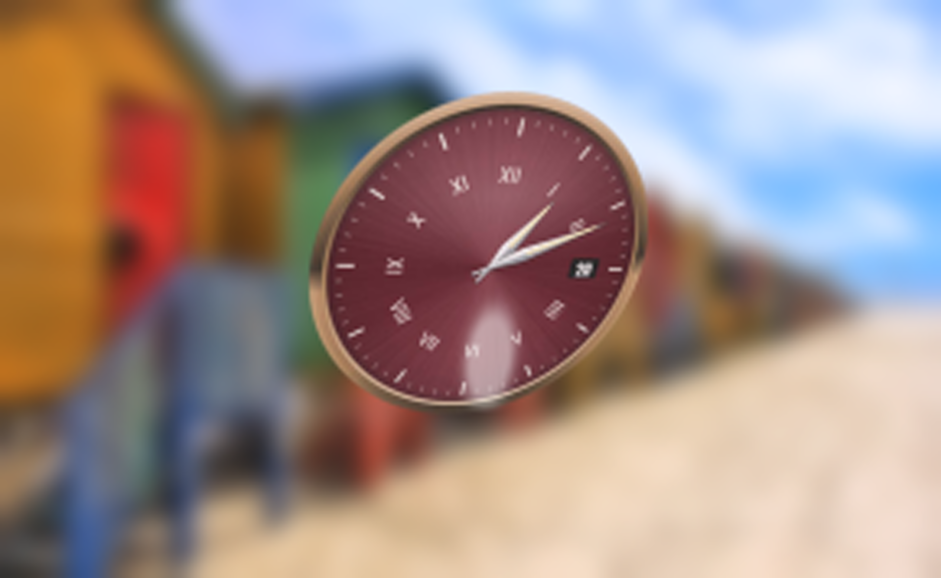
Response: 1:11
